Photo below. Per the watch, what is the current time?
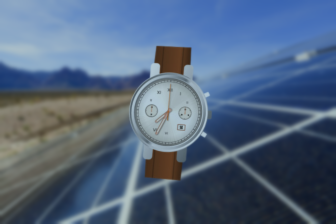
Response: 7:34
